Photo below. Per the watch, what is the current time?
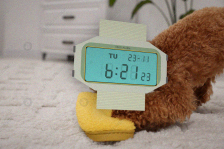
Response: 6:21:23
